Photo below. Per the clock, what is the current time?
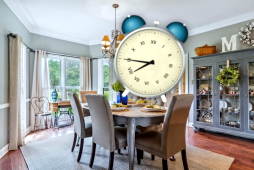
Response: 7:45
